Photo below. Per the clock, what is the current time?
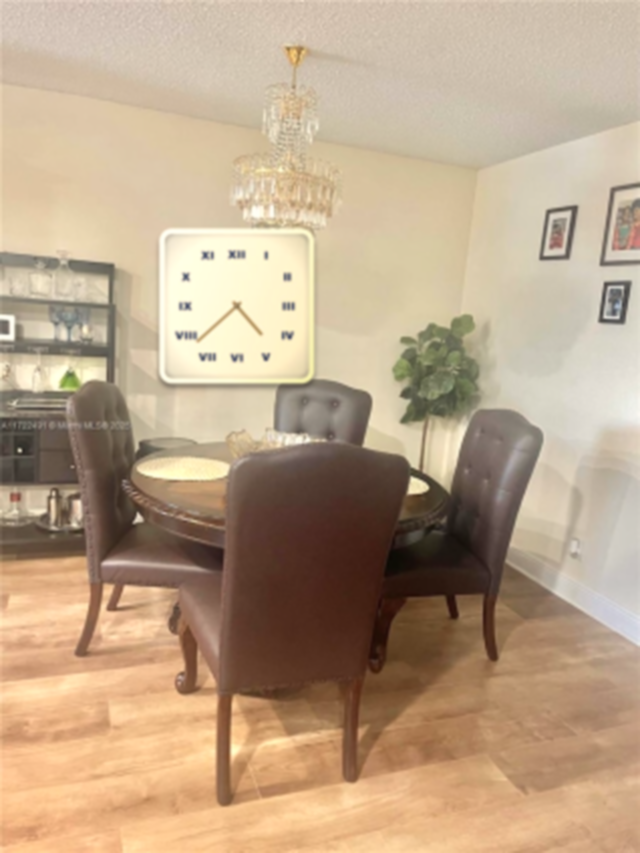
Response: 4:38
